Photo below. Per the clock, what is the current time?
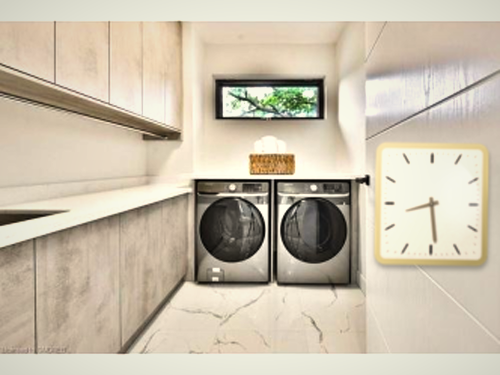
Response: 8:29
